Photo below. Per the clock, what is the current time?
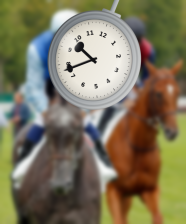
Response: 9:38
